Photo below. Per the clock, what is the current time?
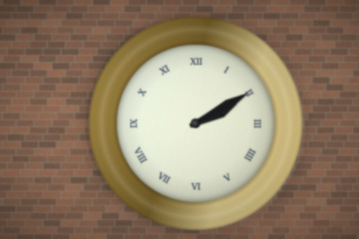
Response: 2:10
